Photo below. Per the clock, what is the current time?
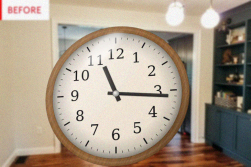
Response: 11:16
